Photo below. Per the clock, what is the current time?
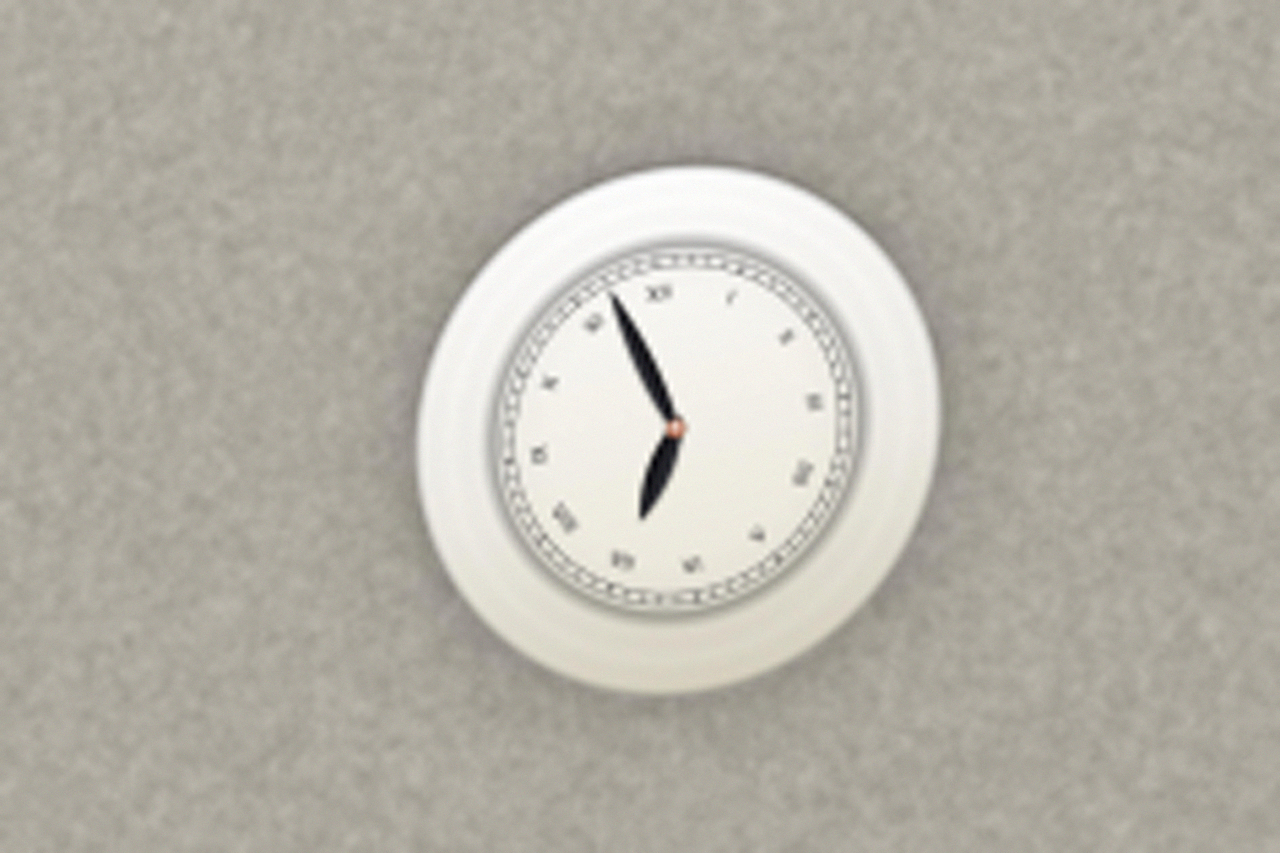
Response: 6:57
